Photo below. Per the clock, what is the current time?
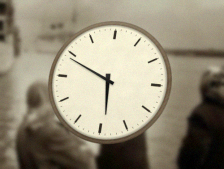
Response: 5:49
